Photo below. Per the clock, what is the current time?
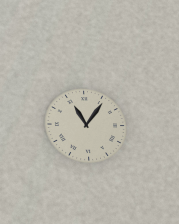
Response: 11:06
